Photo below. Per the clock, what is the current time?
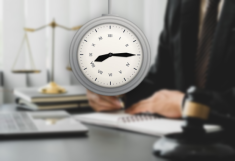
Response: 8:15
